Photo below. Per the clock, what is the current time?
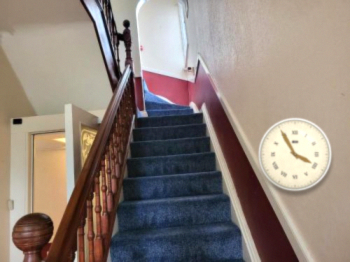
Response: 3:55
